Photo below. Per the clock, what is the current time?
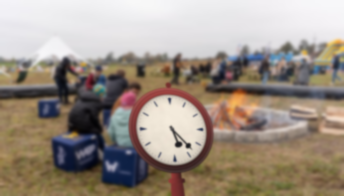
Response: 5:23
